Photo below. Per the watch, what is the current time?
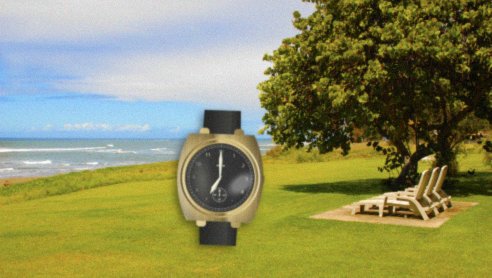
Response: 7:00
